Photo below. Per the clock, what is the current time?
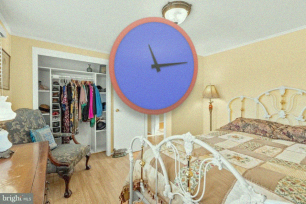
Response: 11:14
